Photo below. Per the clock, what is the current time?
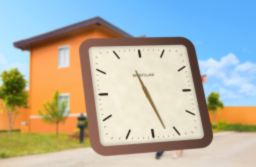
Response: 11:27
